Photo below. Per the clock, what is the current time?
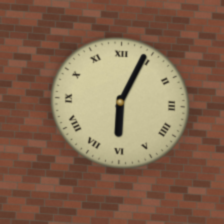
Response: 6:04
